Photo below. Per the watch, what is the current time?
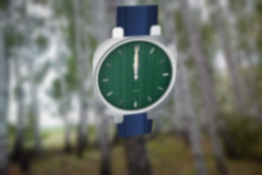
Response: 12:00
